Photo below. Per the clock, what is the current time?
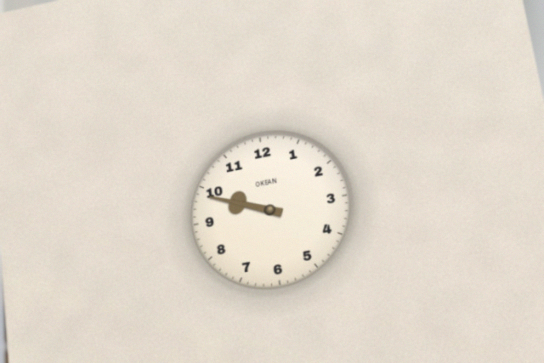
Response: 9:49
